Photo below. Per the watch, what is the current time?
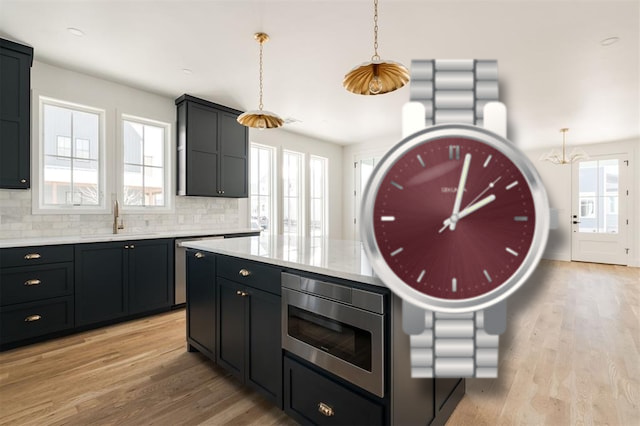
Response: 2:02:08
